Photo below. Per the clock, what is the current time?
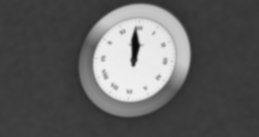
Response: 11:59
